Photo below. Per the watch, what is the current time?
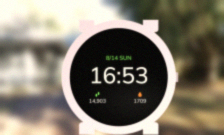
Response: 16:53
